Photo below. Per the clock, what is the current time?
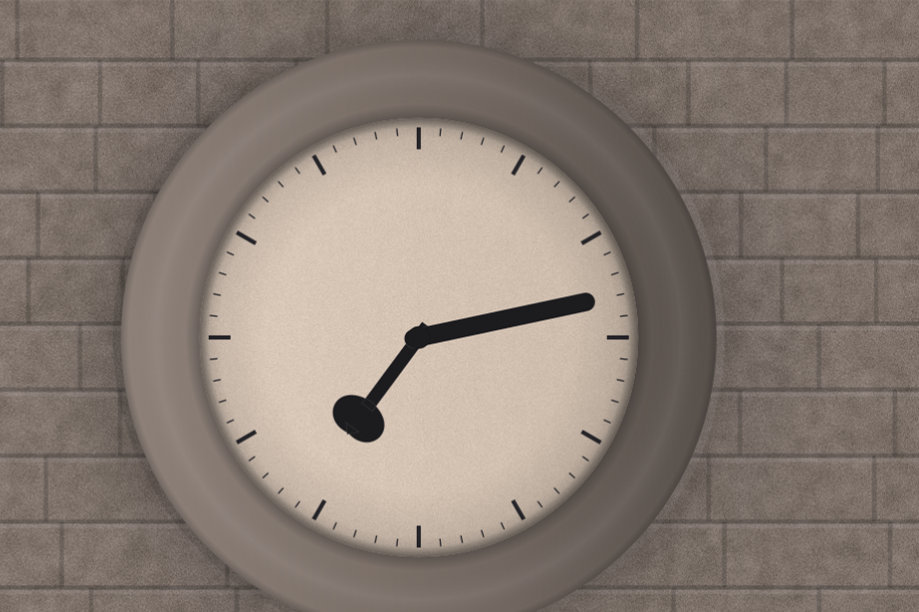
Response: 7:13
